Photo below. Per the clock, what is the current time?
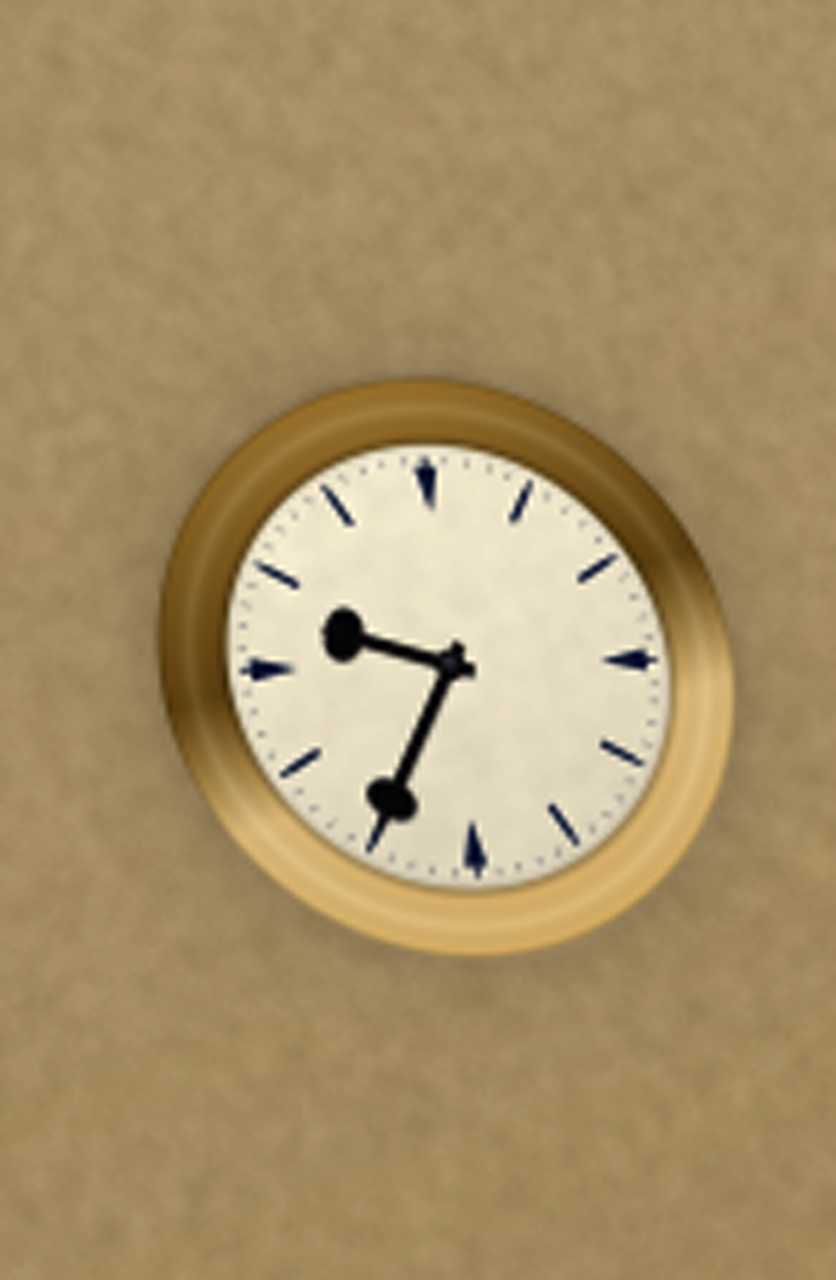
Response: 9:35
